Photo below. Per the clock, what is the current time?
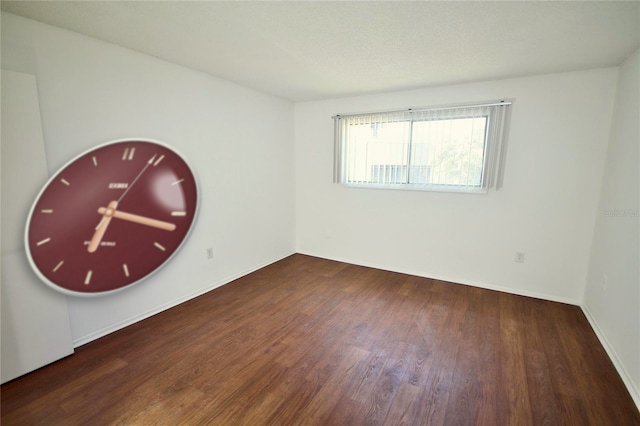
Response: 6:17:04
